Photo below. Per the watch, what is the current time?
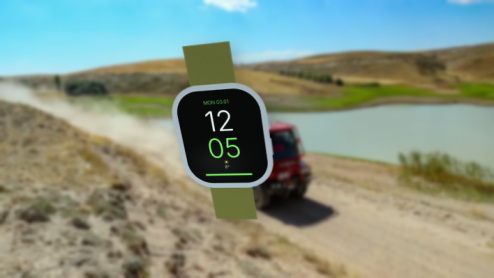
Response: 12:05
